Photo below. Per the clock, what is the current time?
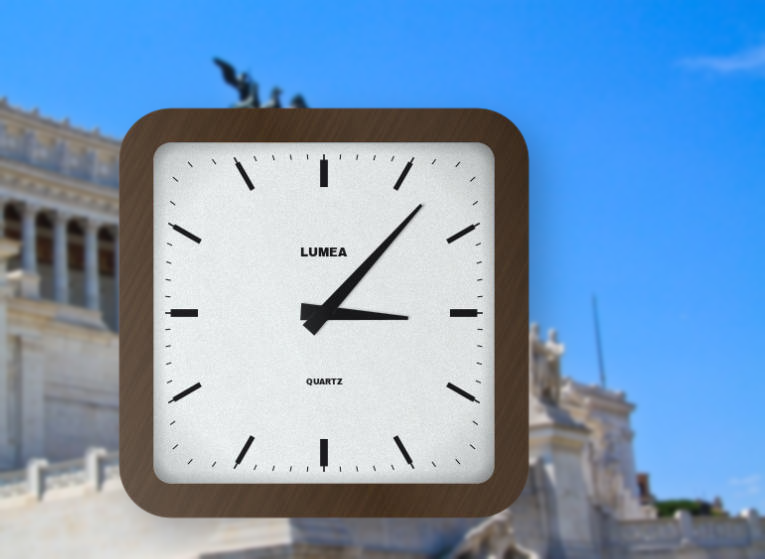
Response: 3:07
